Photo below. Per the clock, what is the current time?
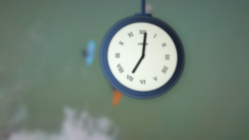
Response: 7:01
